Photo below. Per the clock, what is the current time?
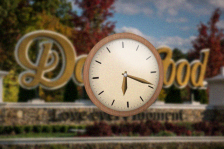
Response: 6:19
